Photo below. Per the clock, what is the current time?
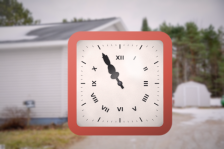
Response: 10:55
